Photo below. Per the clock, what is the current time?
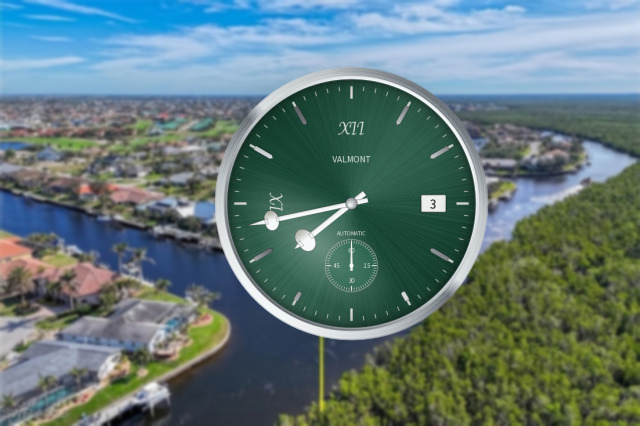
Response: 7:43
